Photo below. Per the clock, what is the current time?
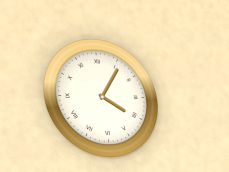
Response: 4:06
